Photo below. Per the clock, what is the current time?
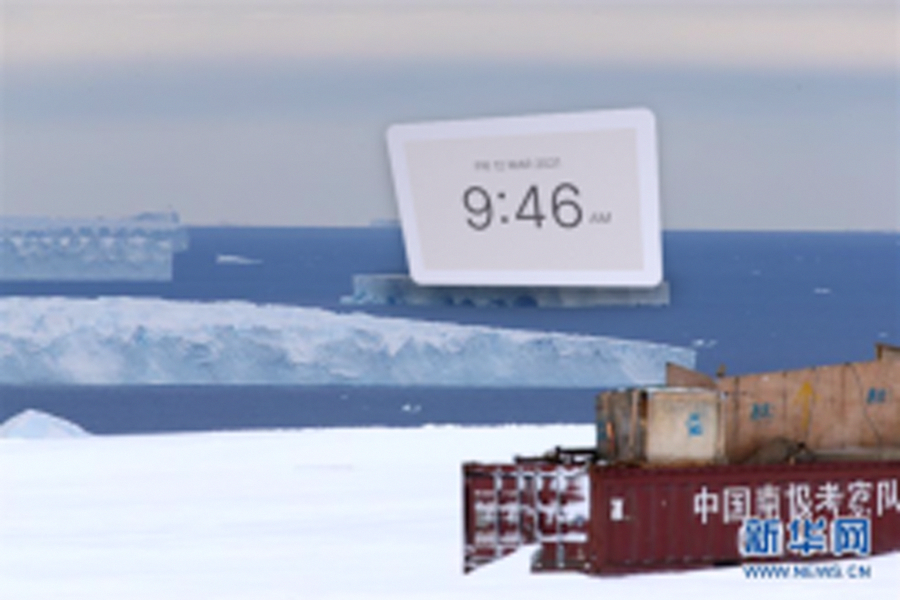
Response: 9:46
